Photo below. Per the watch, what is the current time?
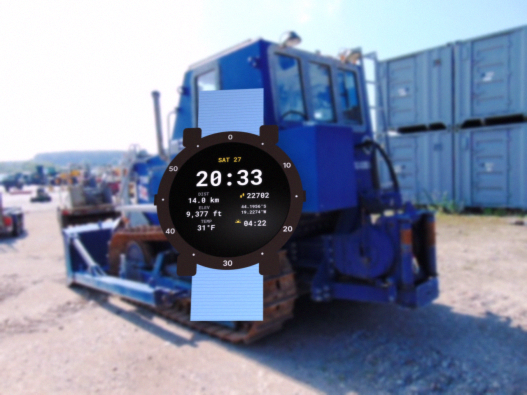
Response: 20:33
